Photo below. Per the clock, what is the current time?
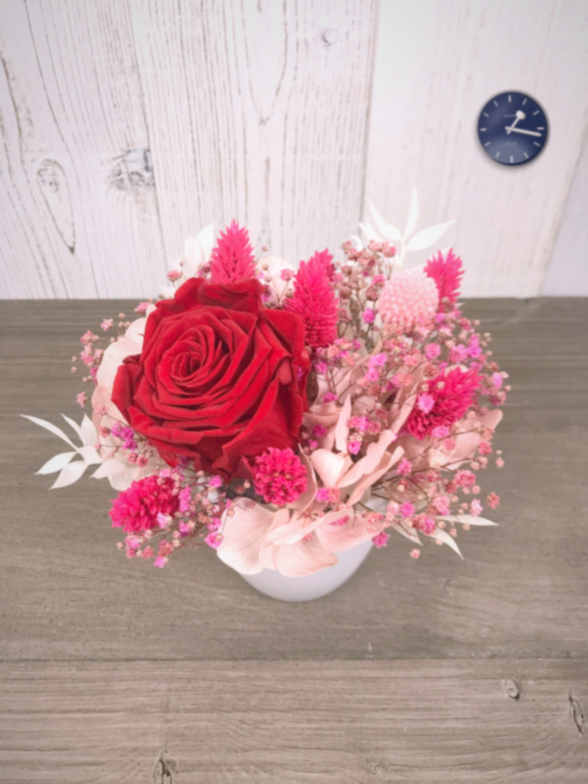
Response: 1:17
